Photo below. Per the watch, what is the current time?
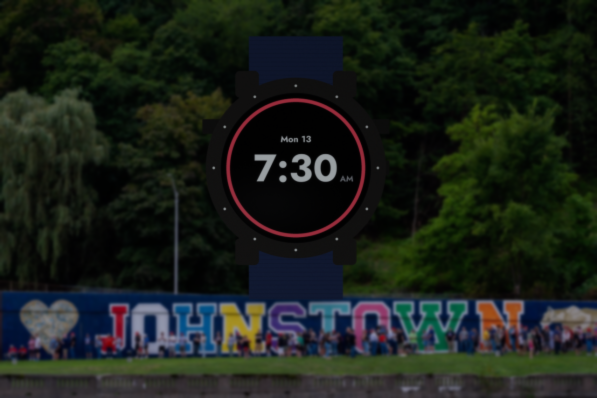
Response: 7:30
